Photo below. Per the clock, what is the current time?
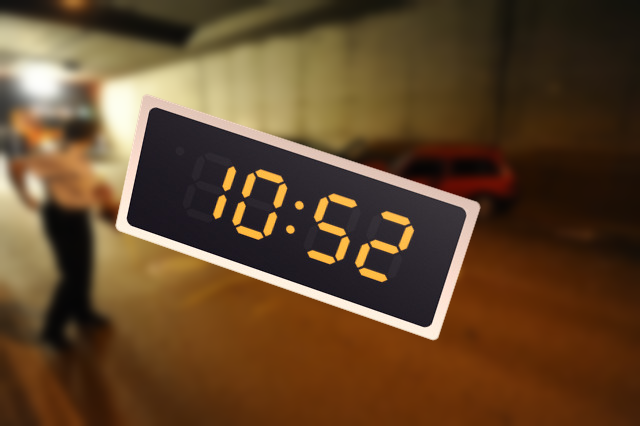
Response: 10:52
